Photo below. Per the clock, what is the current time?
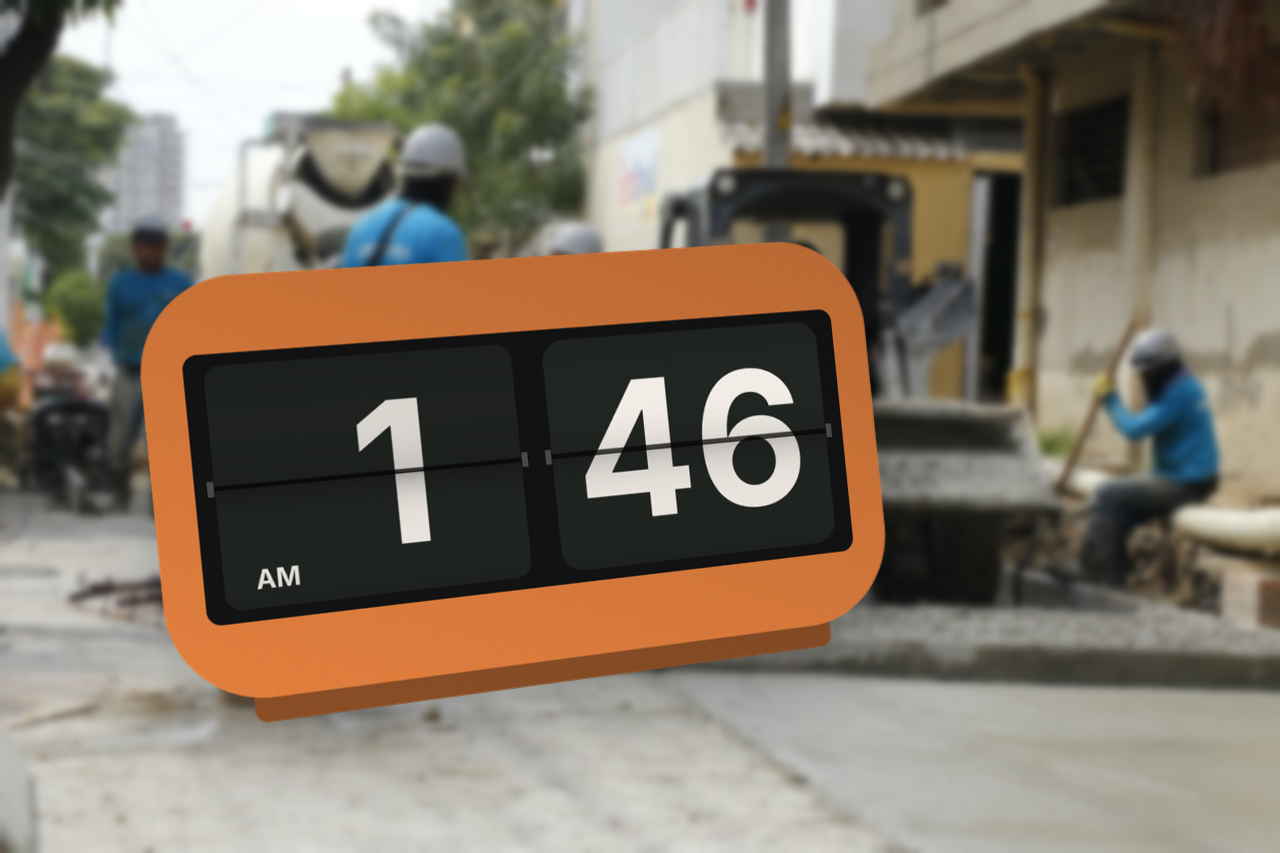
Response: 1:46
